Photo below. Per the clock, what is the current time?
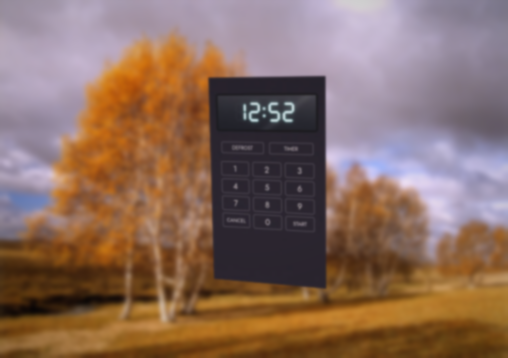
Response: 12:52
